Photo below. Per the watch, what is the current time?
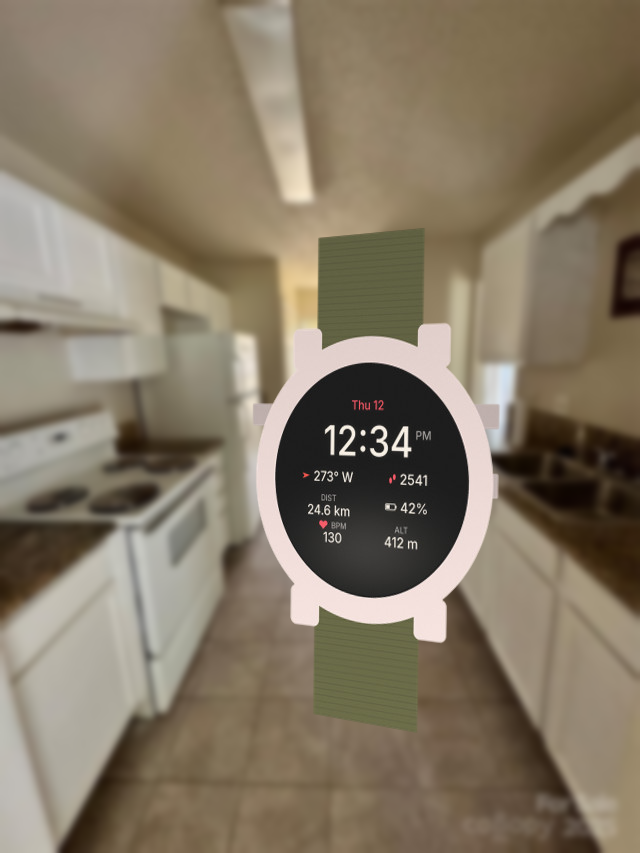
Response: 12:34
